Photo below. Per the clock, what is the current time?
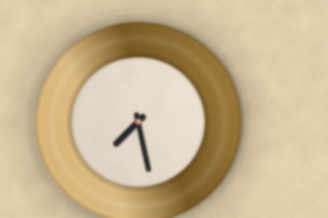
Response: 7:28
